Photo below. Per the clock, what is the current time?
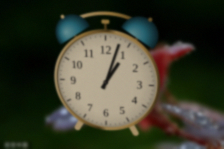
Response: 1:03
